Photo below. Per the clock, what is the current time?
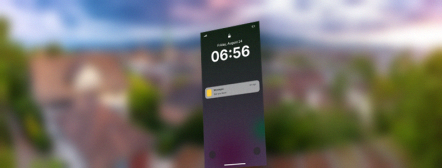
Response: 6:56
